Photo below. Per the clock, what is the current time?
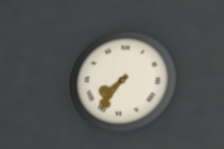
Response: 7:35
